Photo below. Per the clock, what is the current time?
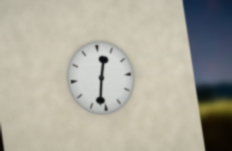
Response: 12:32
